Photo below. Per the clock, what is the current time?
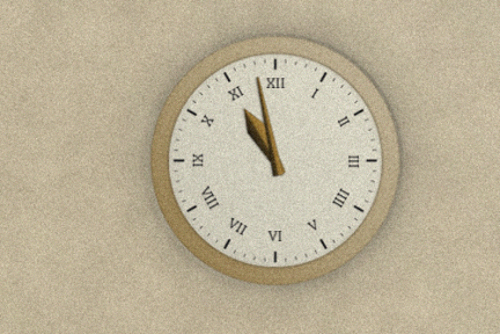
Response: 10:58
